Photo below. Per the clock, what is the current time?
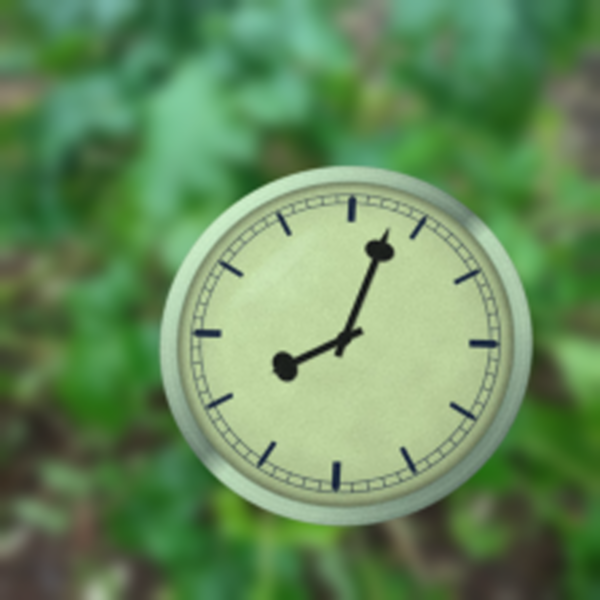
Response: 8:03
